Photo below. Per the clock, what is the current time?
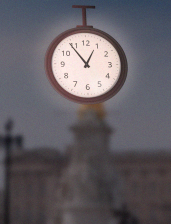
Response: 12:54
